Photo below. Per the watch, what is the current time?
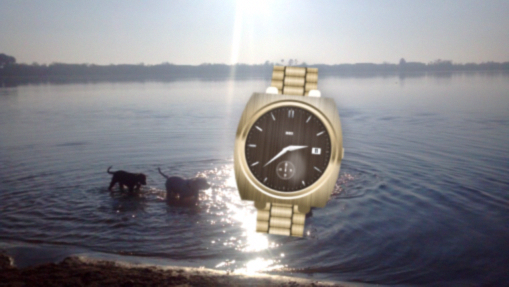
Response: 2:38
